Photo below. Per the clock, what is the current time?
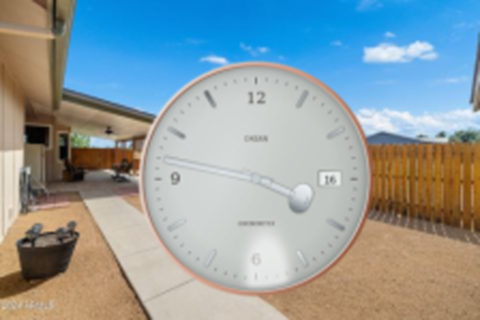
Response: 3:47
